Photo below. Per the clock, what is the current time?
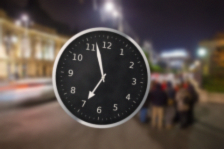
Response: 6:57
